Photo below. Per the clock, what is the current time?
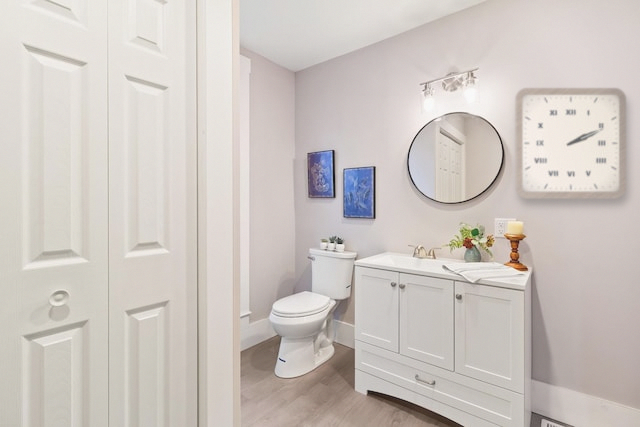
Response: 2:11
